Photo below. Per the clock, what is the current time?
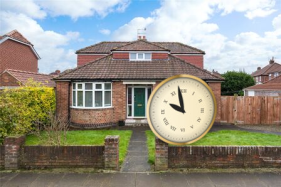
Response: 9:58
